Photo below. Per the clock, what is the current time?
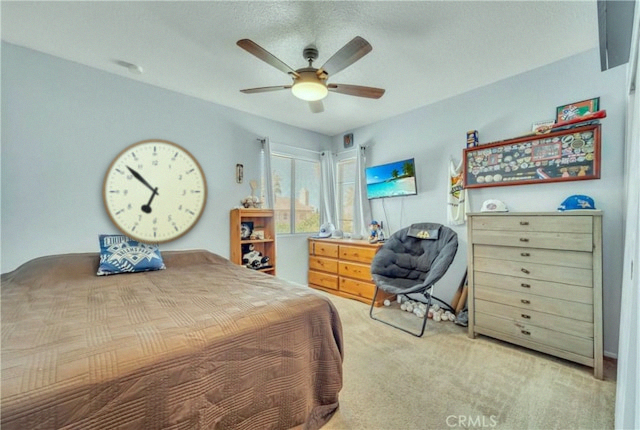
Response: 6:52
